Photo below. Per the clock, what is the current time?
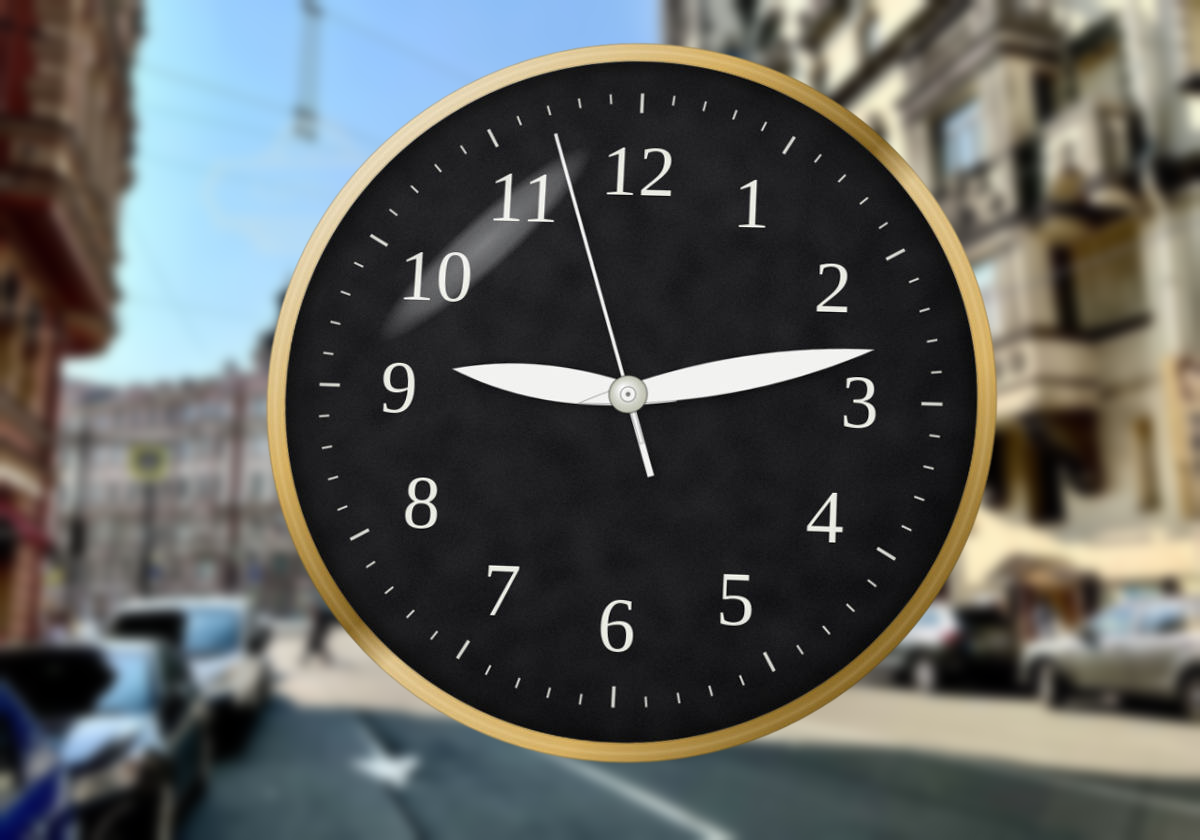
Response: 9:12:57
